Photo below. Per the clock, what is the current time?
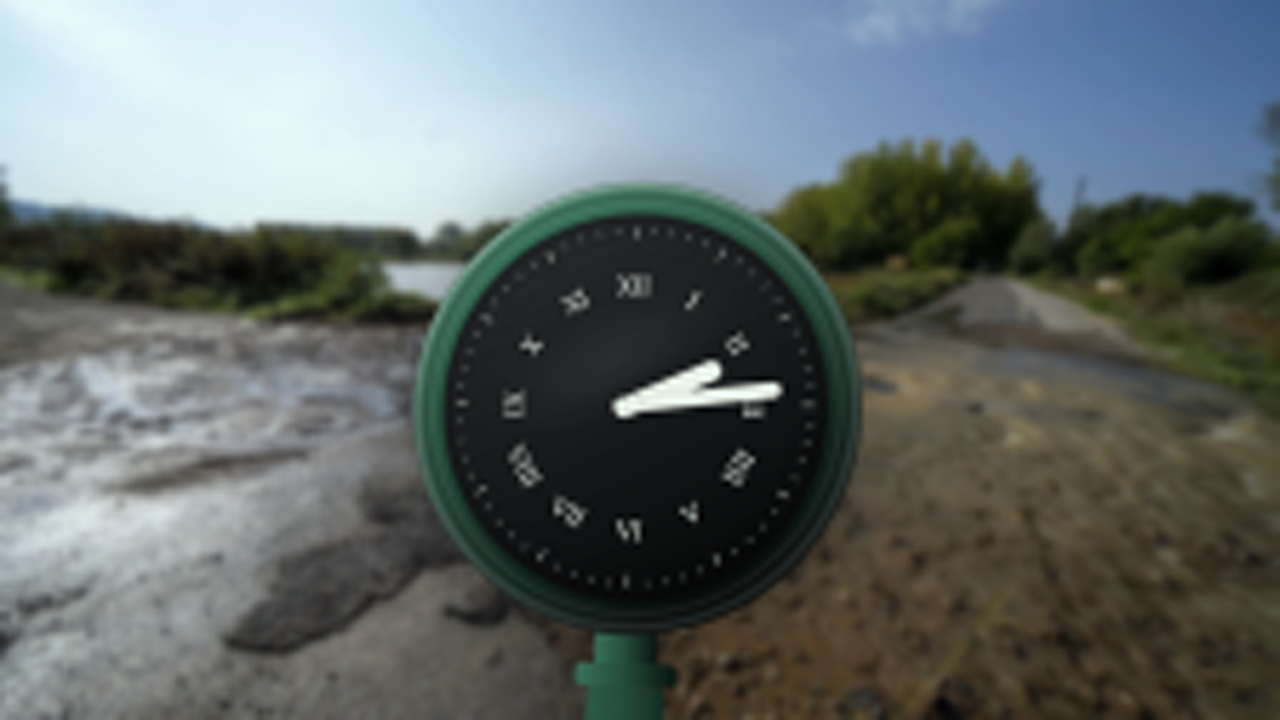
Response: 2:14
